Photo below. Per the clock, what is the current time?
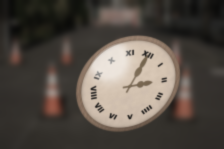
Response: 2:00
